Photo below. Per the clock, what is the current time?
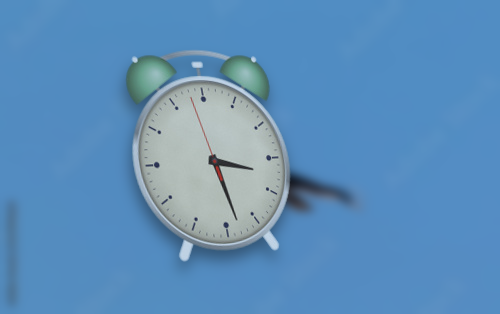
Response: 3:27:58
